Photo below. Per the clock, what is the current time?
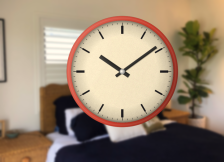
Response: 10:09
